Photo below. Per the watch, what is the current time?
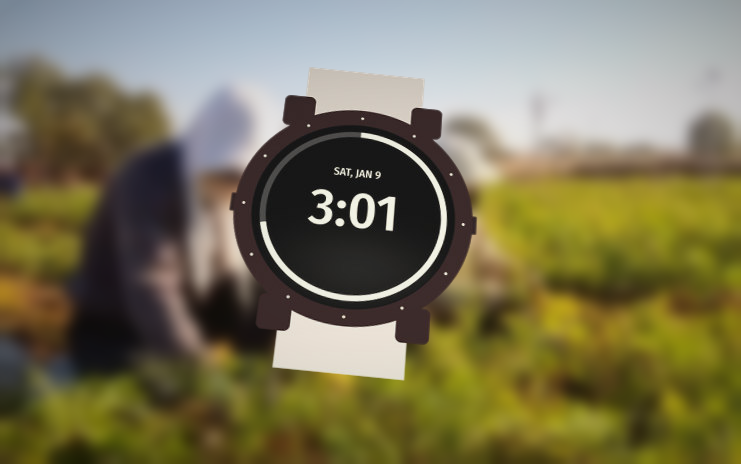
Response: 3:01
